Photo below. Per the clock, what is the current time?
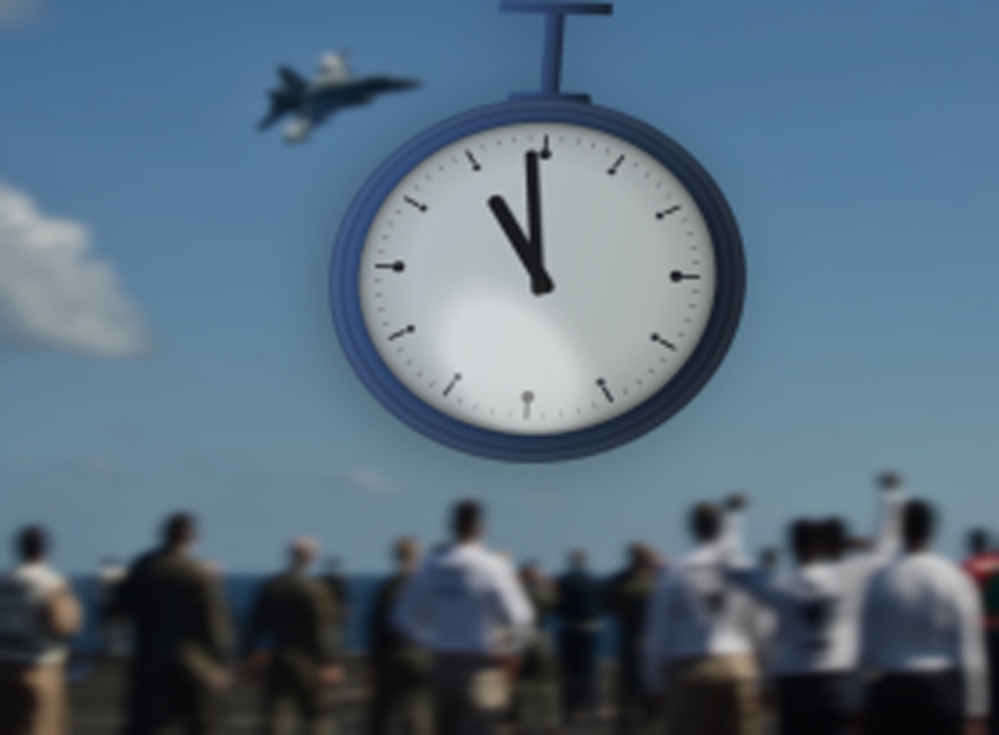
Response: 10:59
